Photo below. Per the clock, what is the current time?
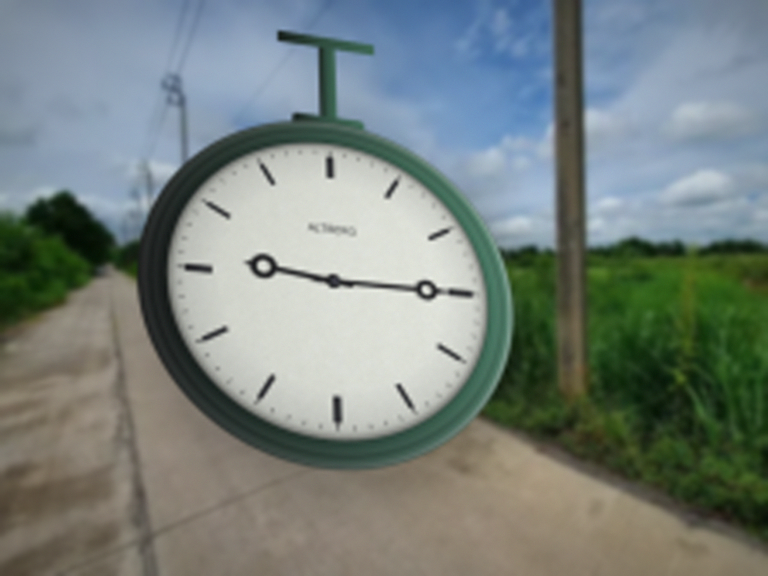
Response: 9:15
